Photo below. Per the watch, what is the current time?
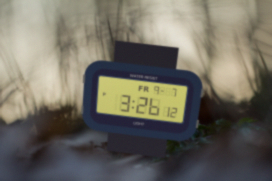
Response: 3:26:12
